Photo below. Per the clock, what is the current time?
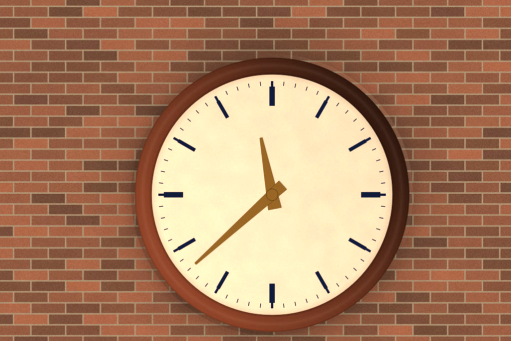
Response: 11:38
